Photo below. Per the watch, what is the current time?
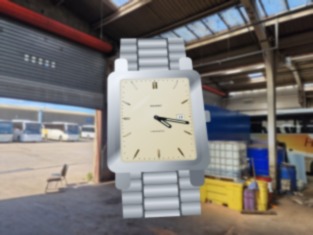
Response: 4:17
